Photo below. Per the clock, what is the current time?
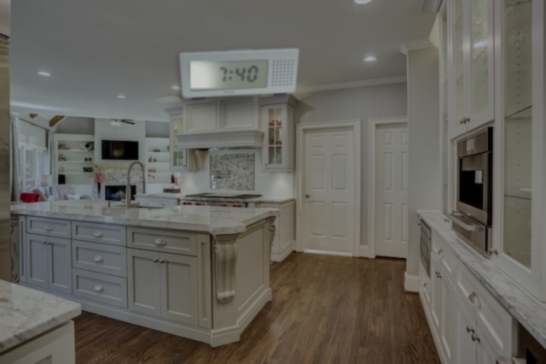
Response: 7:40
